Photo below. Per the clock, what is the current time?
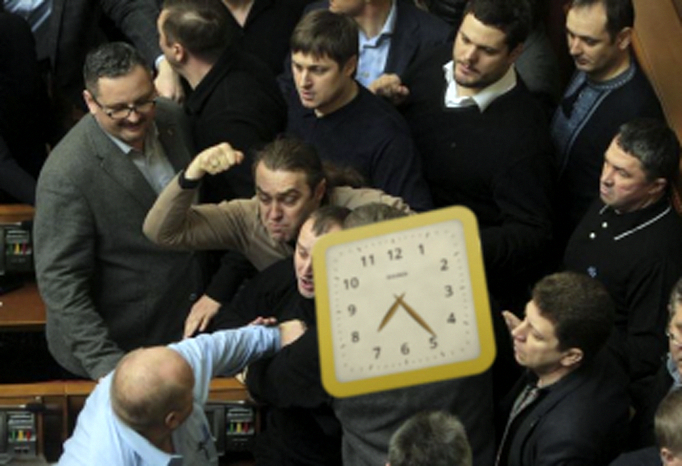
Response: 7:24
